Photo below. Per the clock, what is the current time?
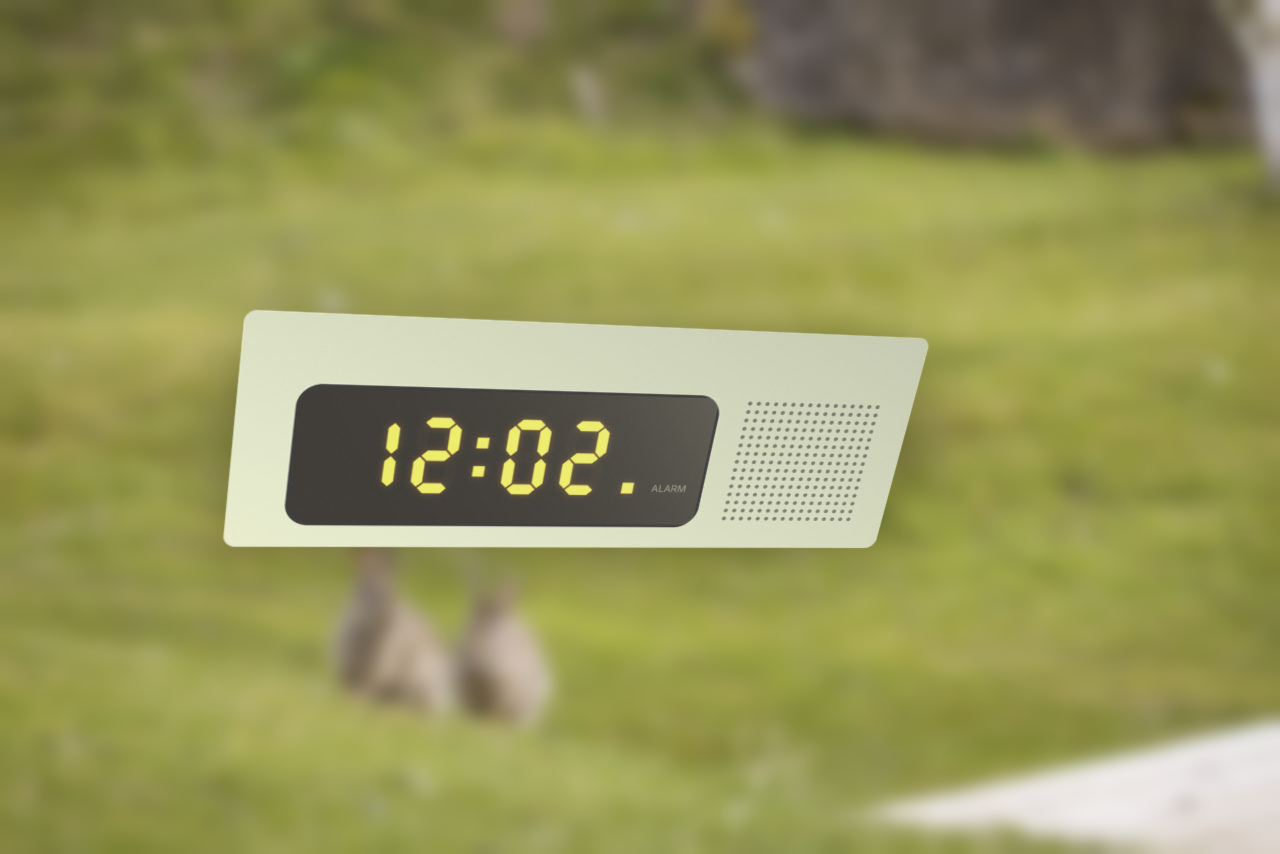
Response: 12:02
